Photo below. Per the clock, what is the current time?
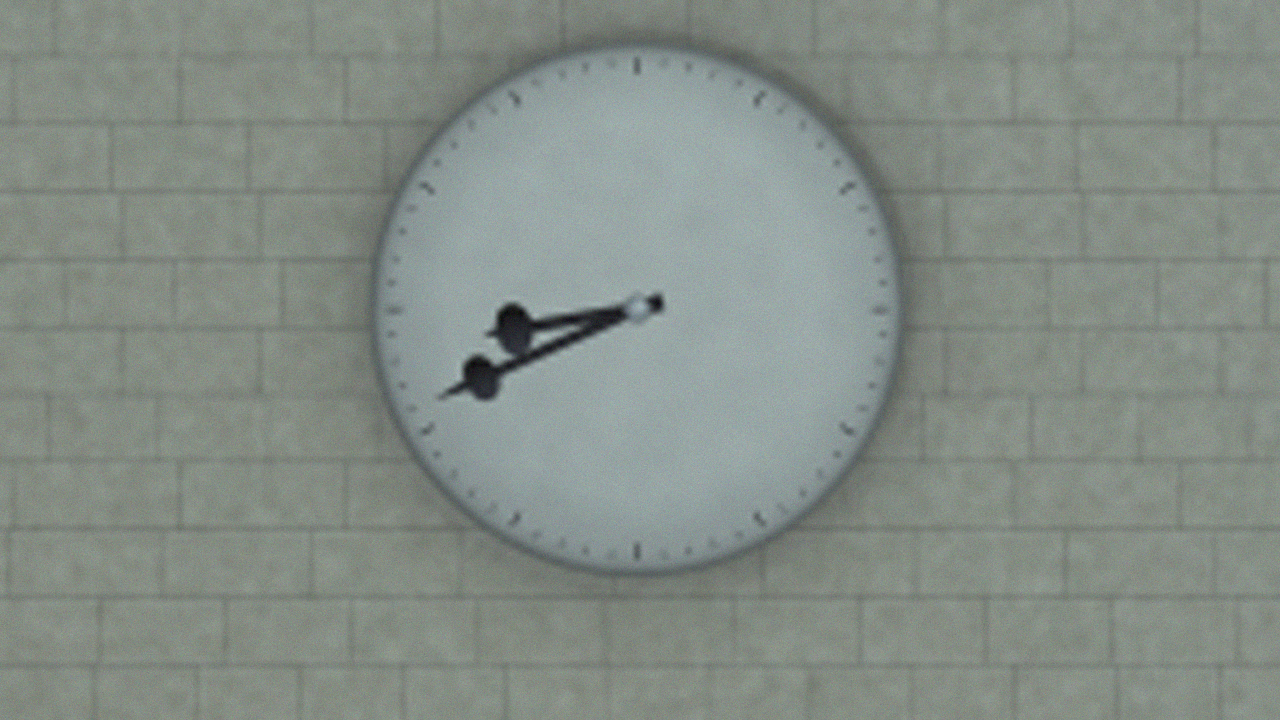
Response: 8:41
